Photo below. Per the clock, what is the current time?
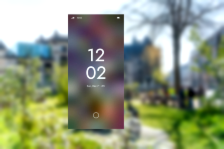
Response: 12:02
